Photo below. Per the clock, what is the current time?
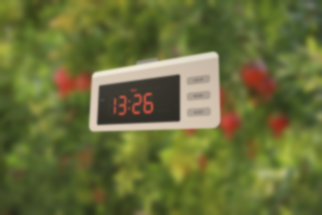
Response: 13:26
